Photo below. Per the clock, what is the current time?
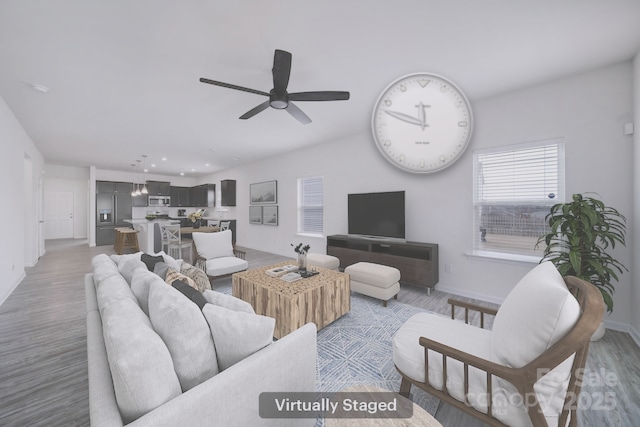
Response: 11:48
